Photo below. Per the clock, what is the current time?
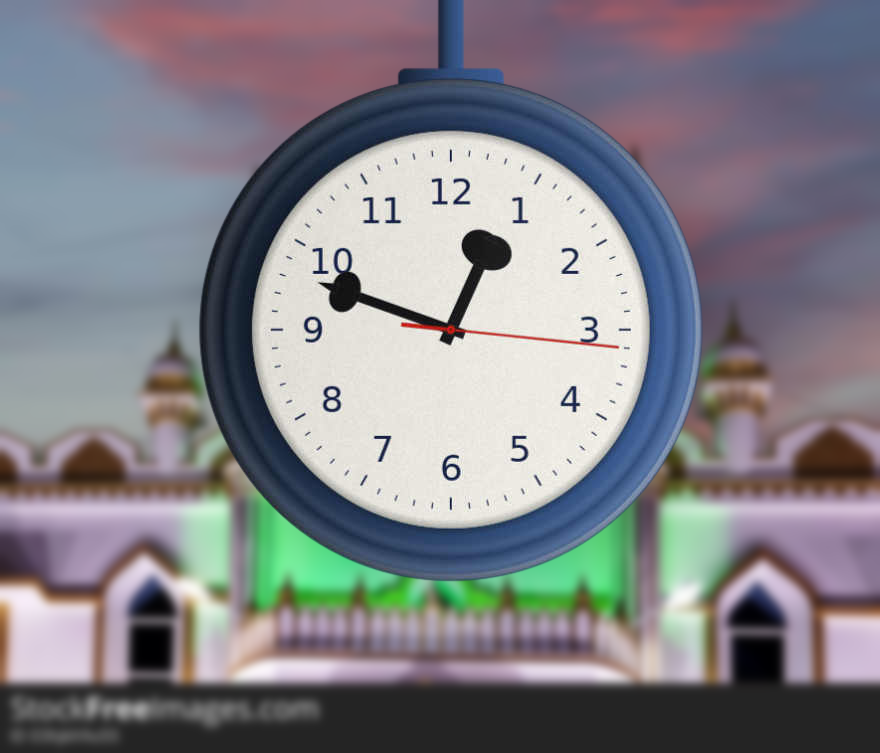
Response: 12:48:16
